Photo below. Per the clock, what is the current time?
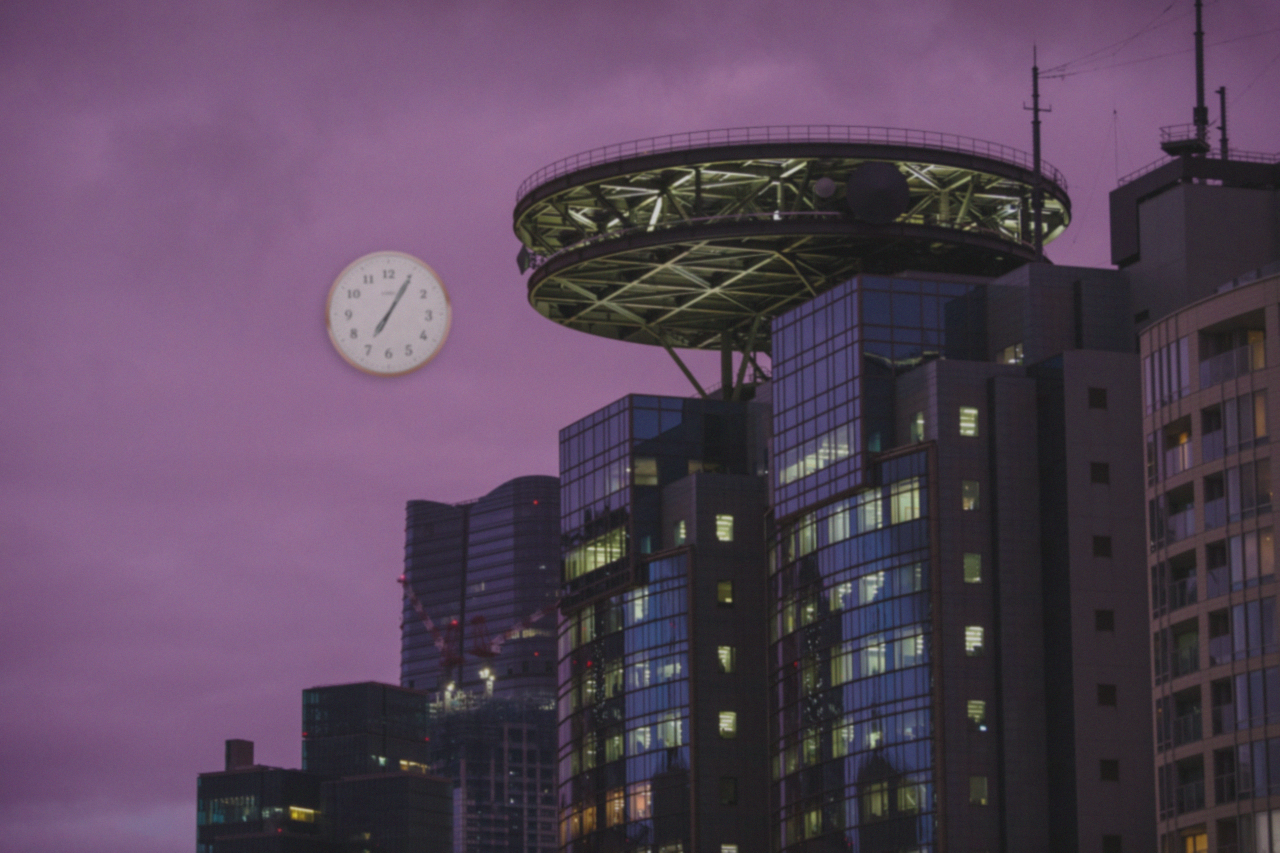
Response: 7:05
